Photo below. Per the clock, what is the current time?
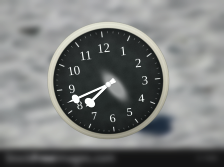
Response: 7:42
